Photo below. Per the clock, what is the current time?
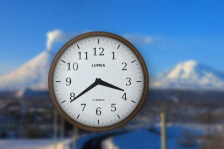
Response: 3:39
